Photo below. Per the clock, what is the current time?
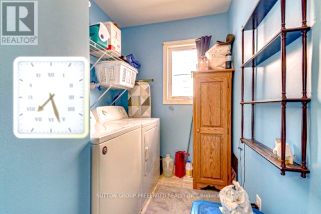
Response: 7:27
